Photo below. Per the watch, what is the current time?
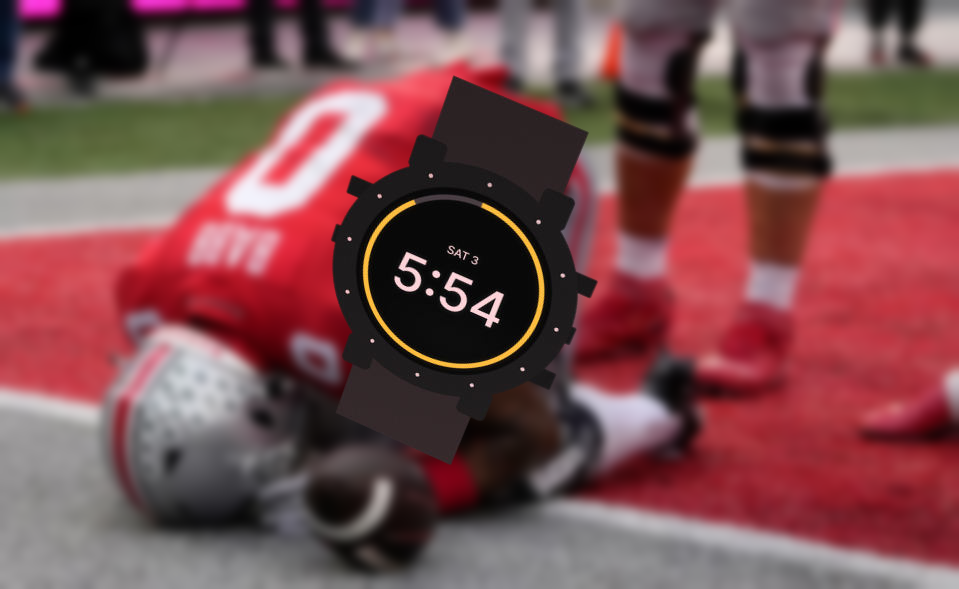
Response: 5:54
